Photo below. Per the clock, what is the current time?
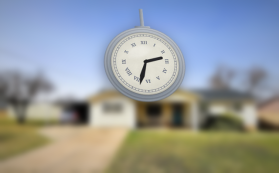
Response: 2:33
